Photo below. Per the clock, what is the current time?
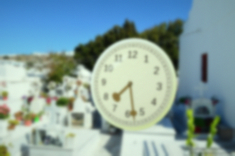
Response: 7:28
